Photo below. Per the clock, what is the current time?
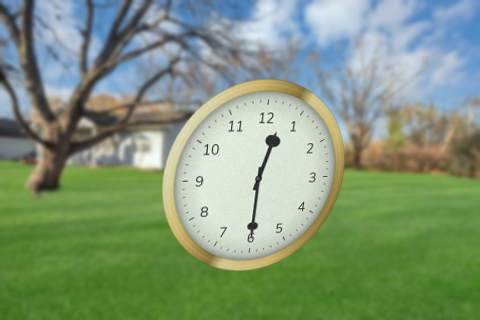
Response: 12:30
